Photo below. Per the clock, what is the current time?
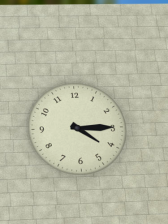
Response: 4:15
